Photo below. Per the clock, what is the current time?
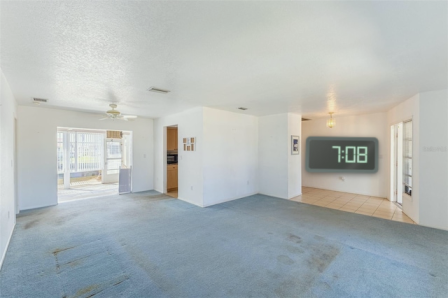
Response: 7:08
